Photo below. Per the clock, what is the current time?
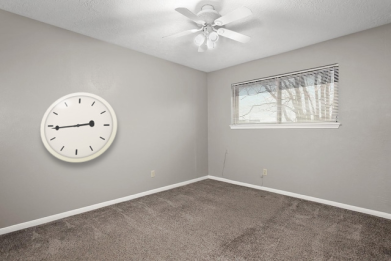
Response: 2:44
